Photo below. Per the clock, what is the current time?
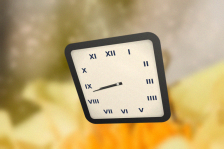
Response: 8:43
